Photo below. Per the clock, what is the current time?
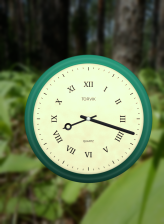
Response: 8:18
